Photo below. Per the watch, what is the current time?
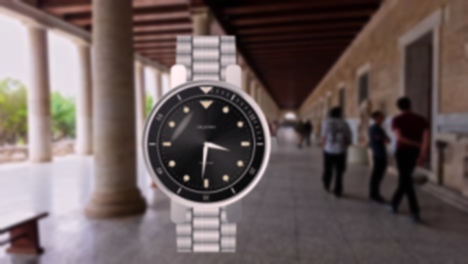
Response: 3:31
